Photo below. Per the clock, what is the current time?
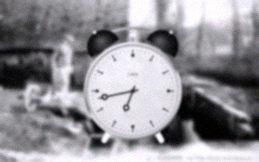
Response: 6:43
